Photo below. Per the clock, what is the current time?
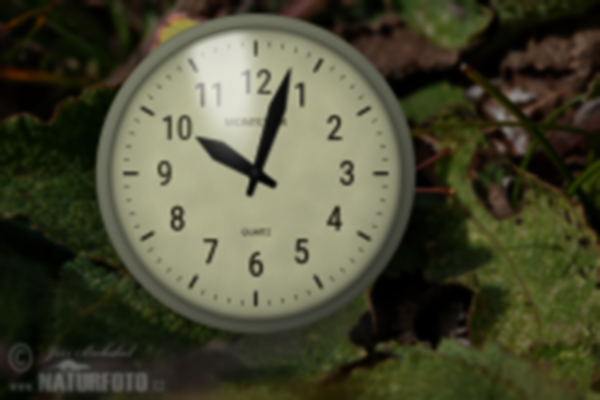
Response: 10:03
